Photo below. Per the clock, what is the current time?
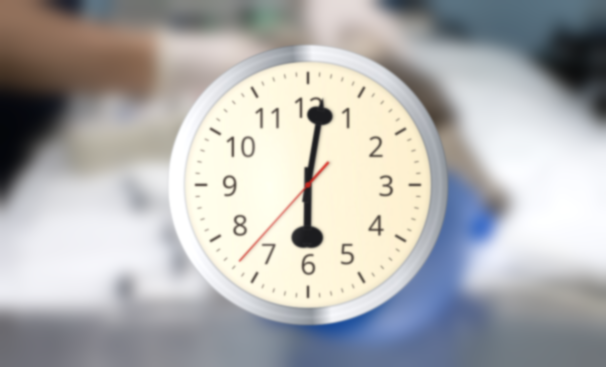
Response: 6:01:37
